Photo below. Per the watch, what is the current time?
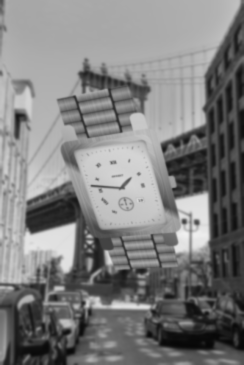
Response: 1:47
